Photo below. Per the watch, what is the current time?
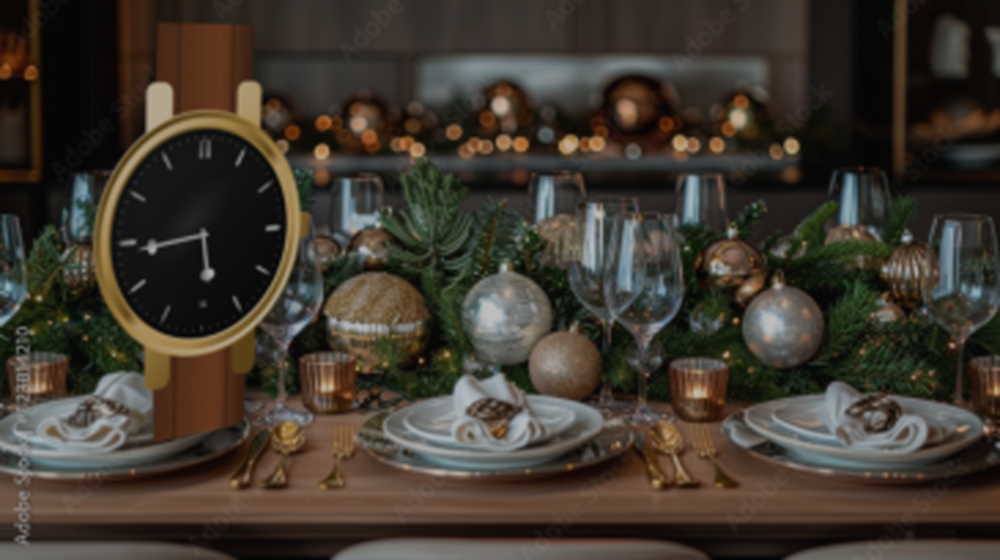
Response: 5:44
